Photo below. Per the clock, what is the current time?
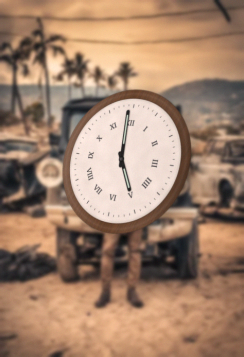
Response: 4:59
